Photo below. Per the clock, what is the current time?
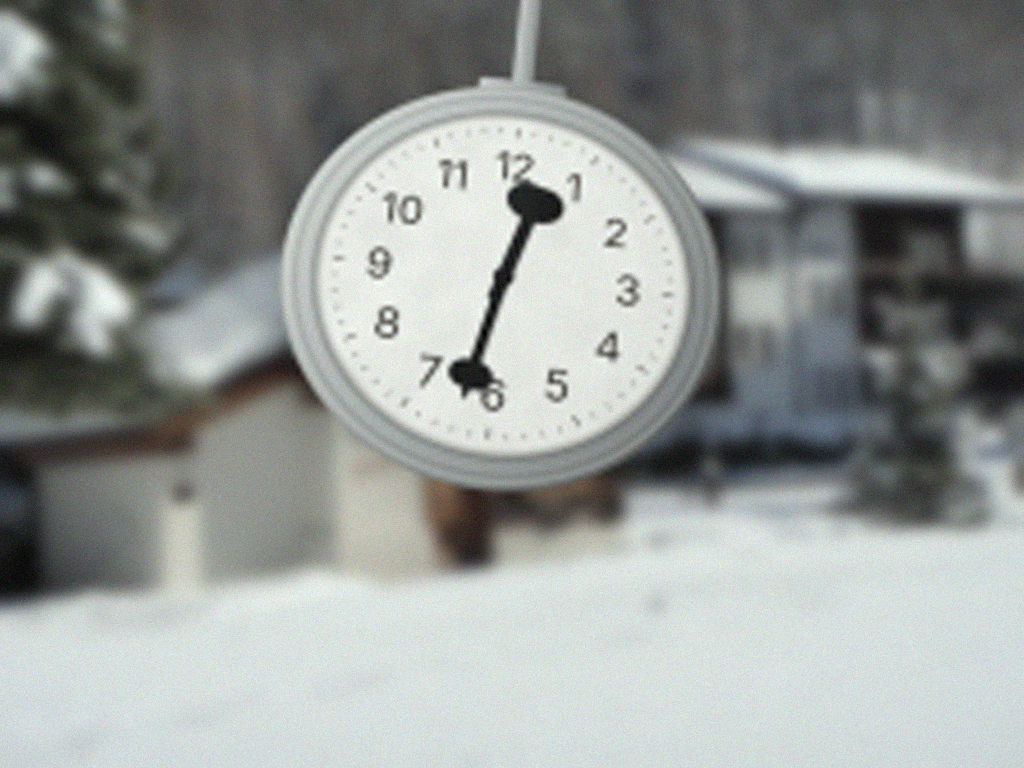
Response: 12:32
